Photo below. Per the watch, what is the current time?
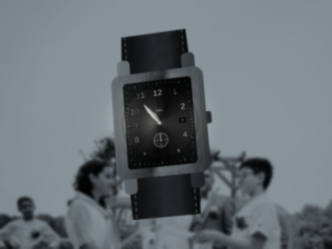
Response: 10:54
